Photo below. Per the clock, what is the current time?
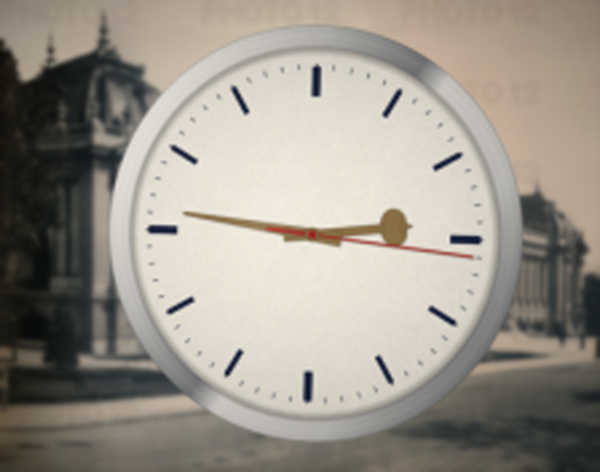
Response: 2:46:16
